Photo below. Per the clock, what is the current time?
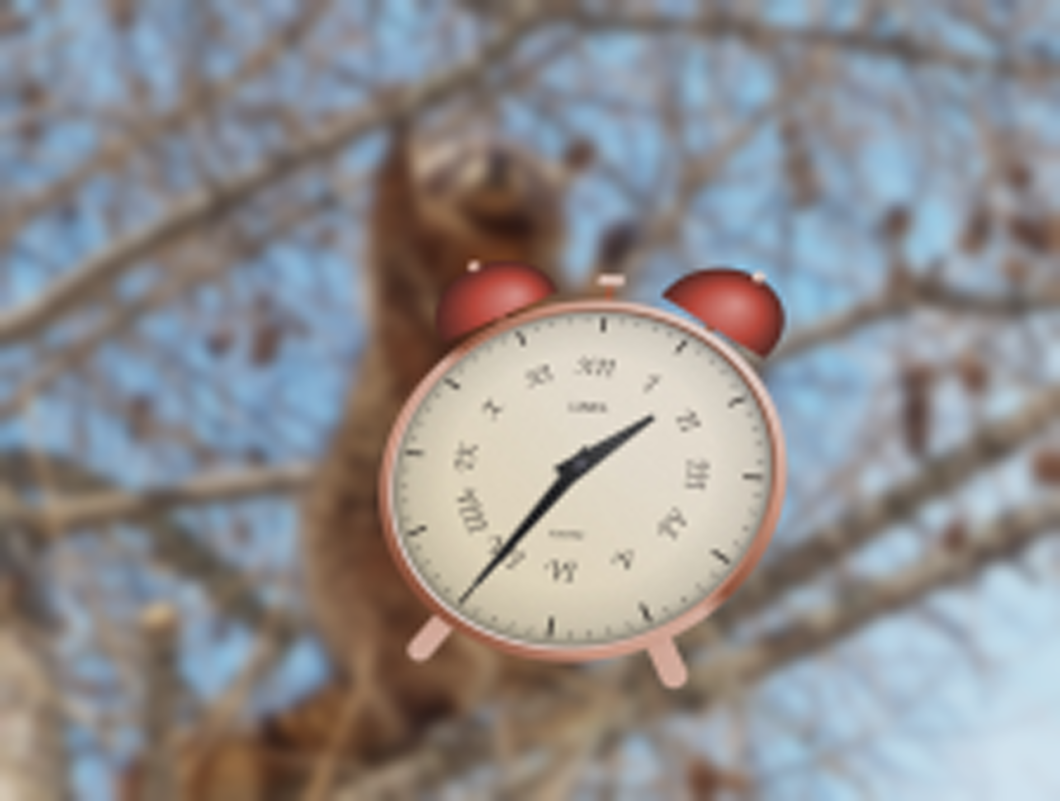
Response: 1:35
